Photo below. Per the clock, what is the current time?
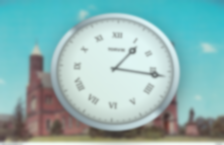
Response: 1:16
